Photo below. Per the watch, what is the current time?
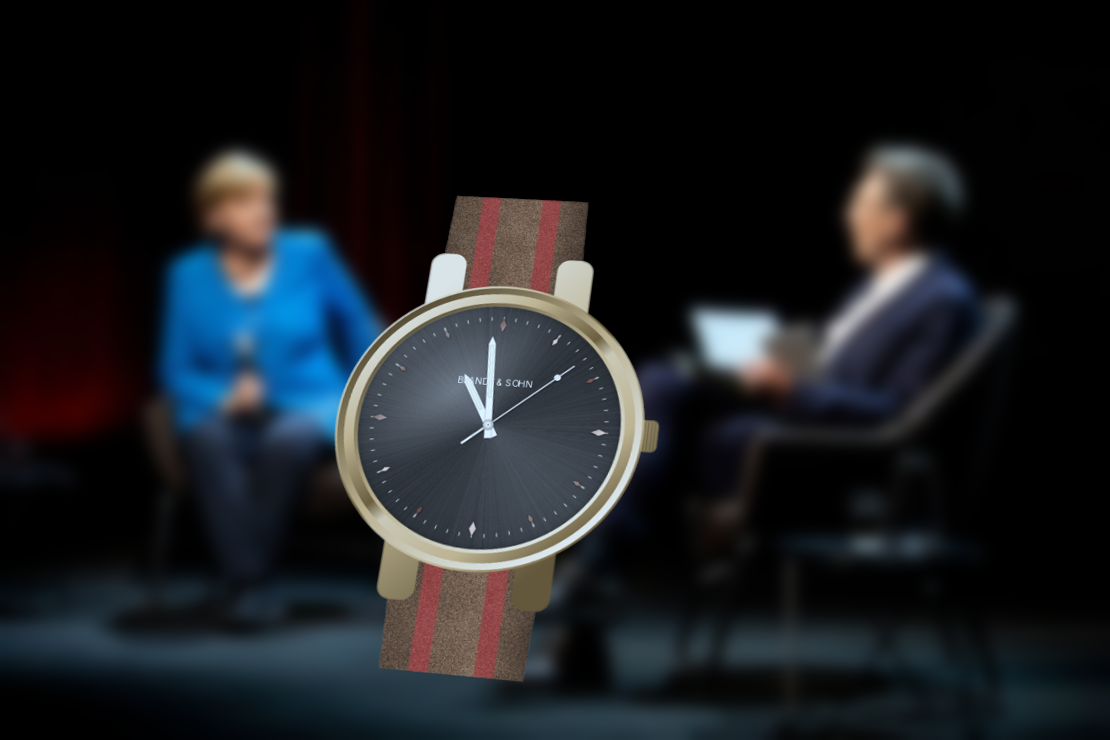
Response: 10:59:08
